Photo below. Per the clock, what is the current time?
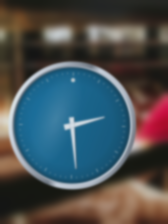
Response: 2:29
